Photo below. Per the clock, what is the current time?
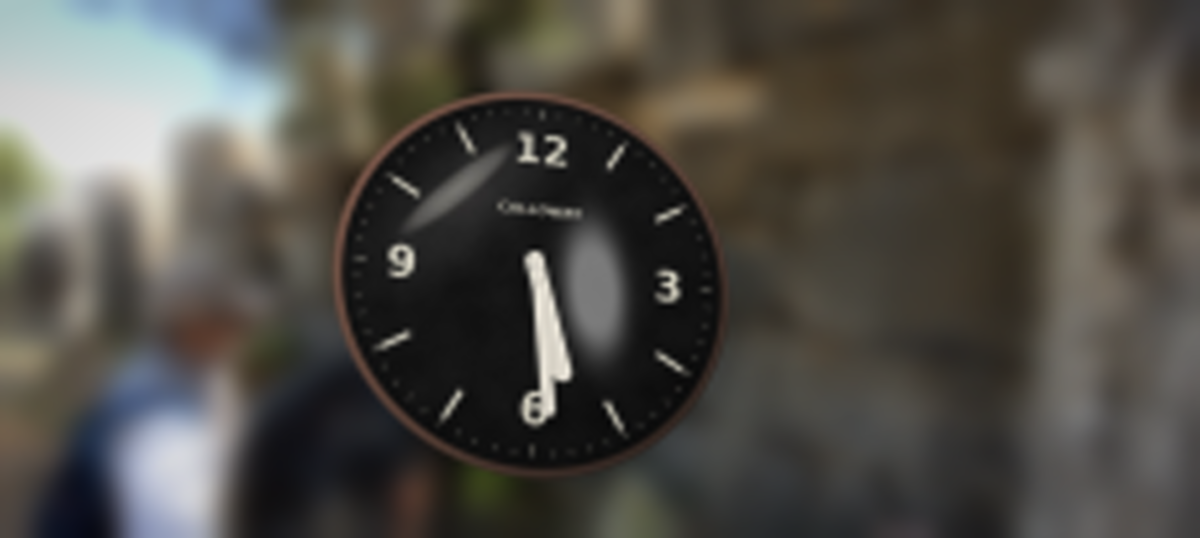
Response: 5:29
